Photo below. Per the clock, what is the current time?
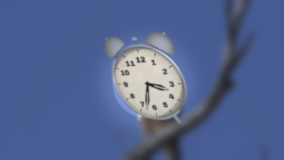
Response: 3:33
